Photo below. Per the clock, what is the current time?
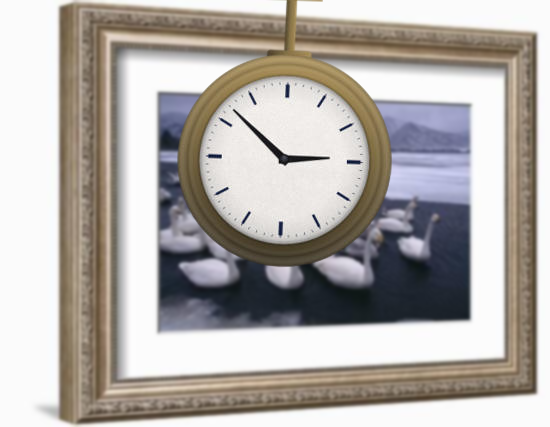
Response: 2:52
